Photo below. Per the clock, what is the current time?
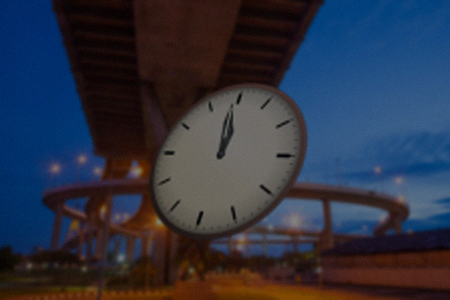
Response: 11:59
